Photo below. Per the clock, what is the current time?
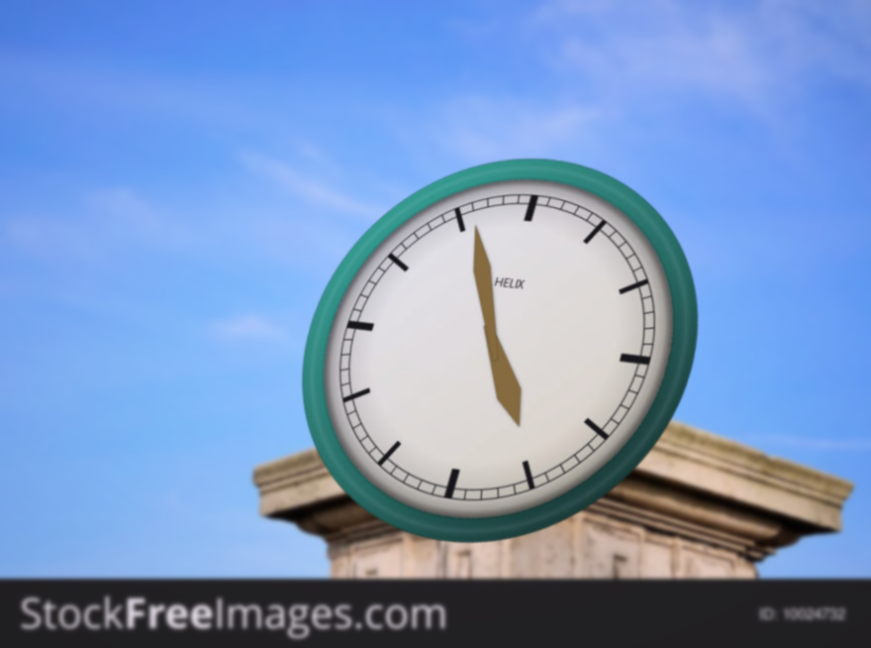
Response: 4:56
